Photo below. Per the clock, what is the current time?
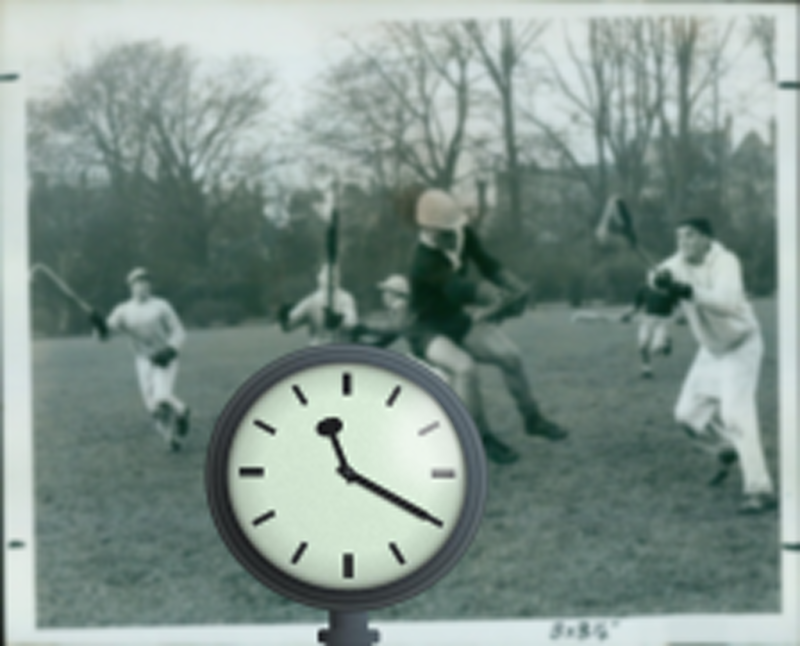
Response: 11:20
